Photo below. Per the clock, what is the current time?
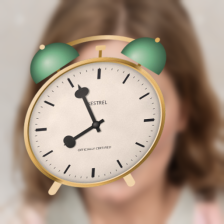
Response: 7:56
